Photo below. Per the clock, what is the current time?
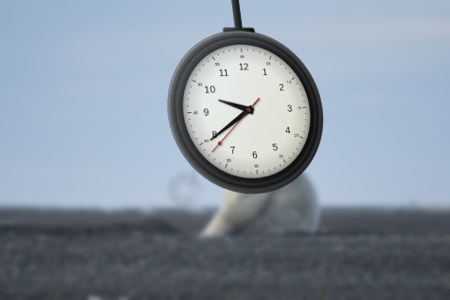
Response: 9:39:38
